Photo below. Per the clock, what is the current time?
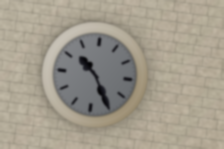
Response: 10:25
